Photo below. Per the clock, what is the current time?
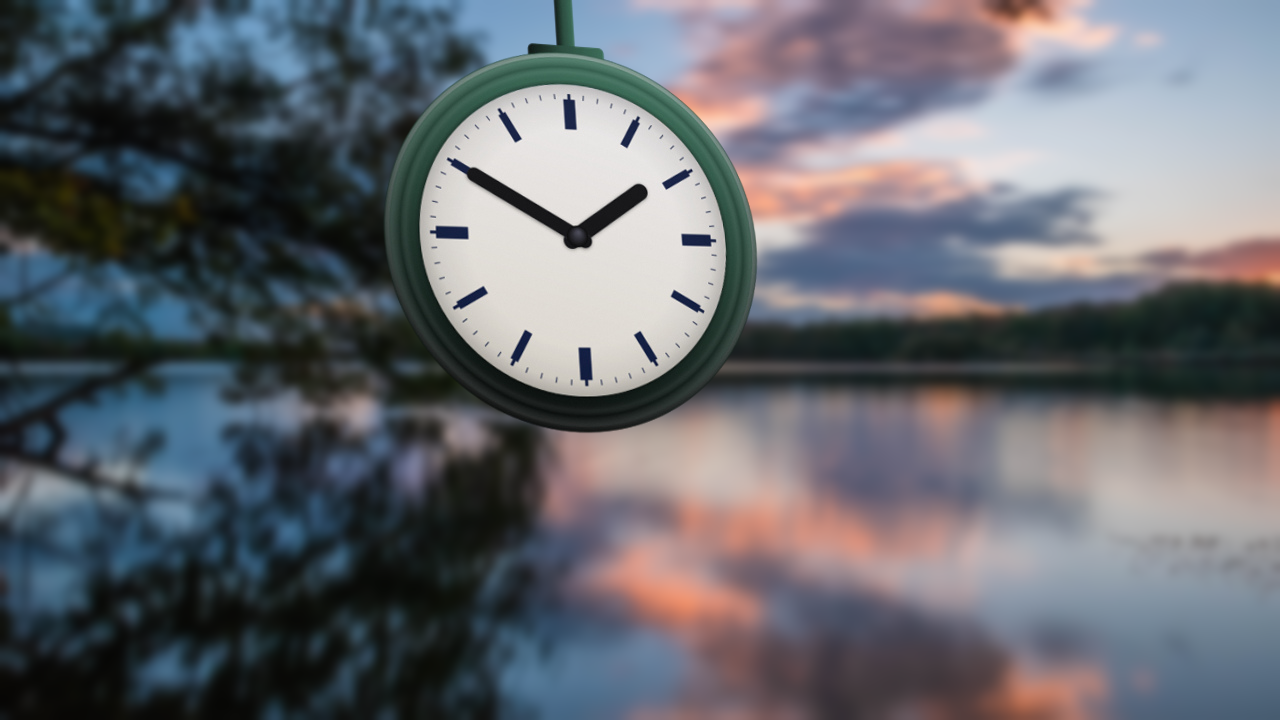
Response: 1:50
